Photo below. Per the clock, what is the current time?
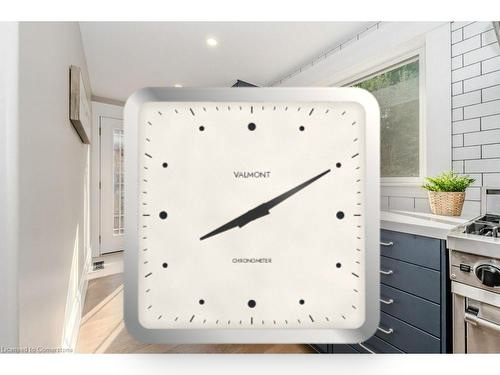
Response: 8:10
